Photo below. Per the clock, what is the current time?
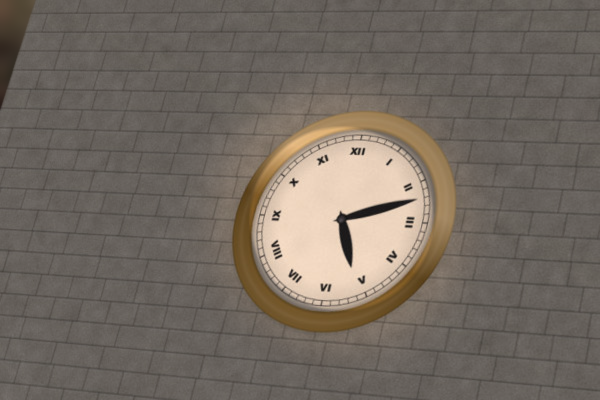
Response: 5:12
